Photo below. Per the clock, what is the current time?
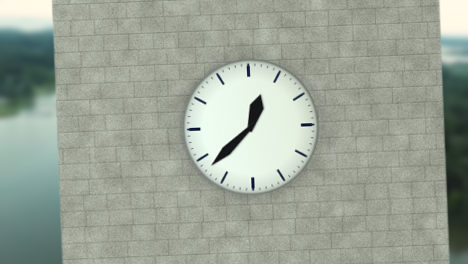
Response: 12:38
